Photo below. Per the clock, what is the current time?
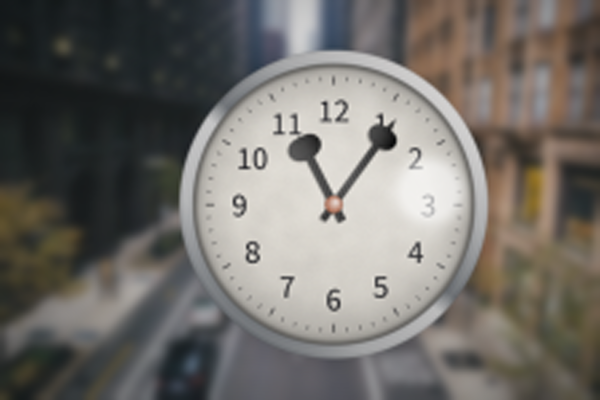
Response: 11:06
